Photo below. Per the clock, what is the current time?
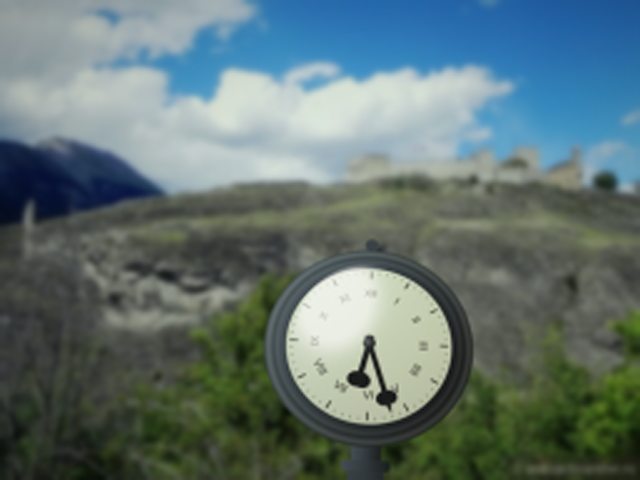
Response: 6:27
